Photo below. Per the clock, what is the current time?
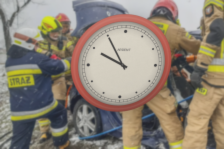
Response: 9:55
